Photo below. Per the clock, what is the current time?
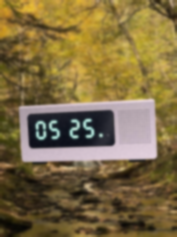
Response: 5:25
